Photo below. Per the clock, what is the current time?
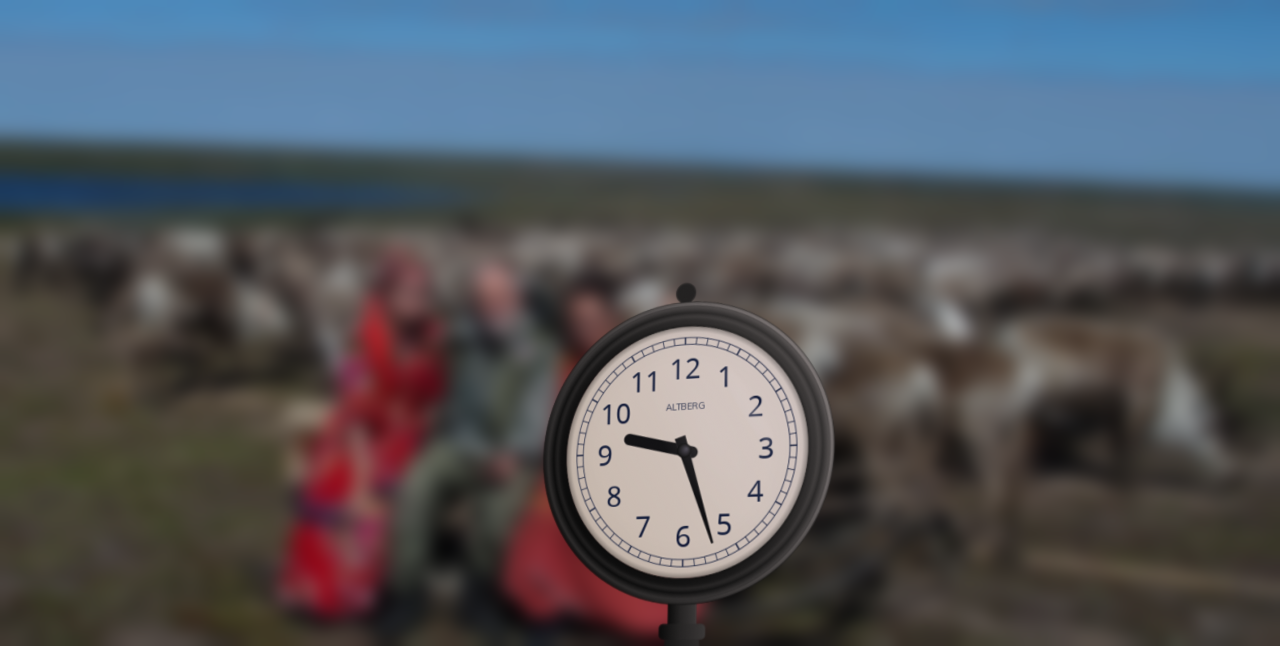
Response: 9:27
